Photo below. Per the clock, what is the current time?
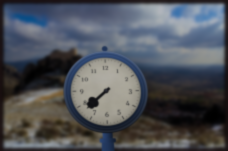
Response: 7:38
